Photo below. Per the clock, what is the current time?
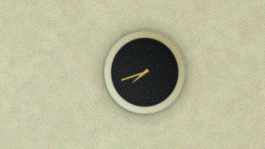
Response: 7:42
